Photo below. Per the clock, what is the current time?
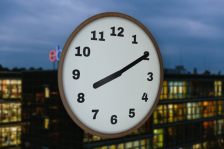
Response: 8:10
